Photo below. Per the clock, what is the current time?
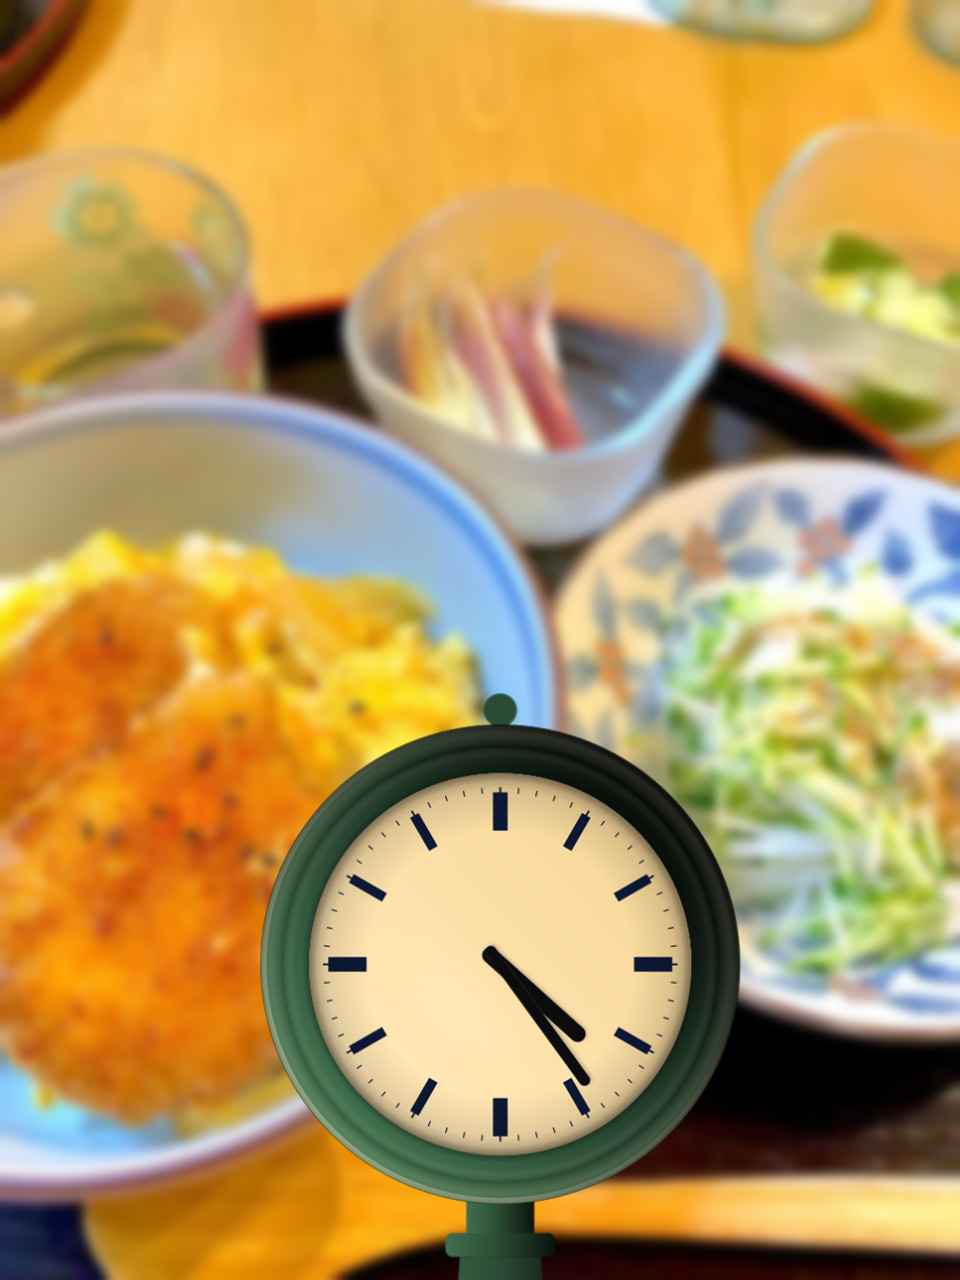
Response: 4:24
